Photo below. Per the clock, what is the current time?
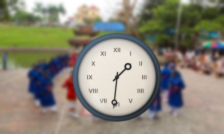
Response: 1:31
